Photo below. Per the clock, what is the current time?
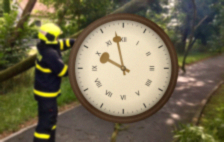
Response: 9:58
